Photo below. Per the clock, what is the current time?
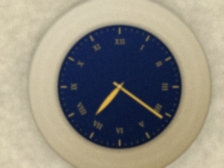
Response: 7:21
